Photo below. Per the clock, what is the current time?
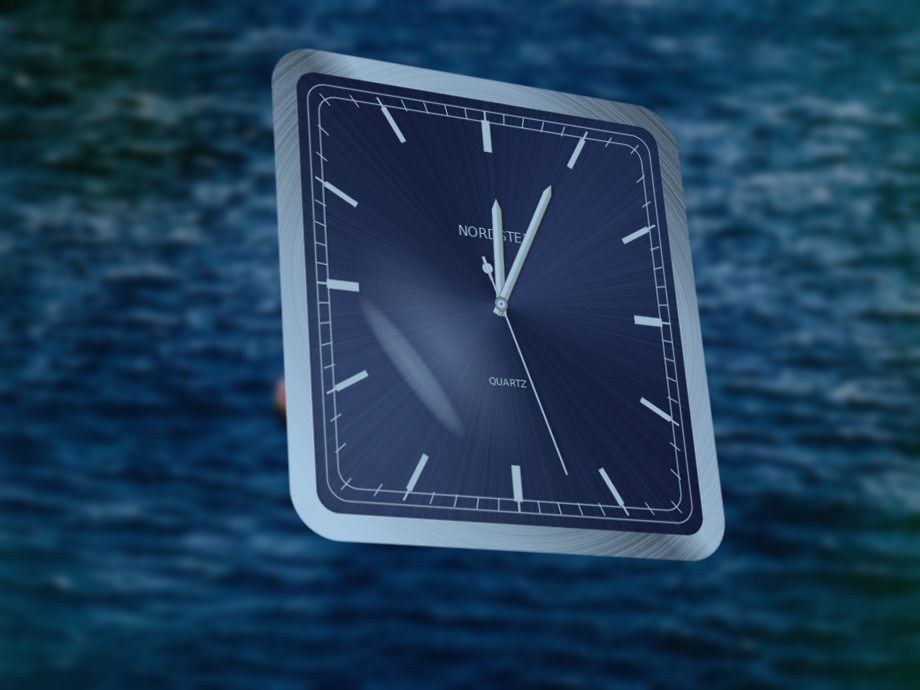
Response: 12:04:27
